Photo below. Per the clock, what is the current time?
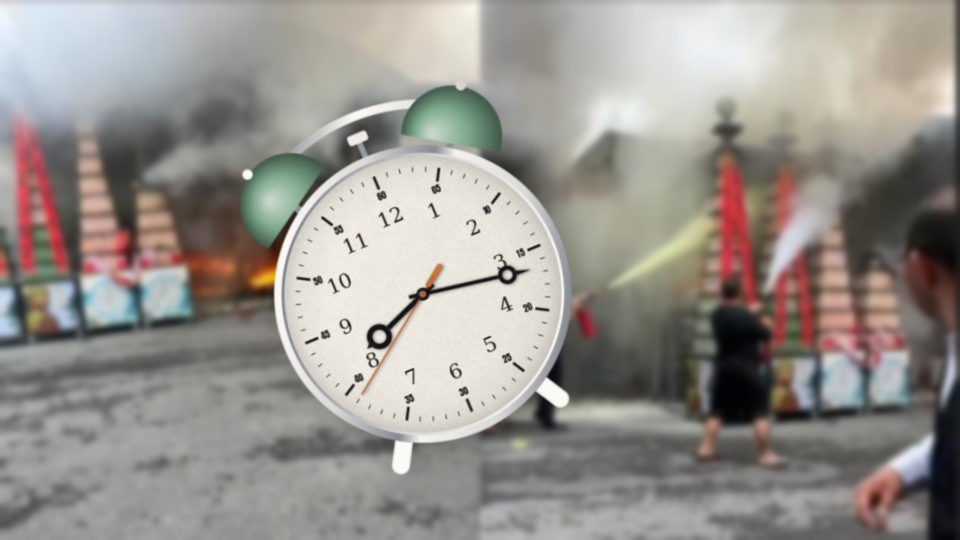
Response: 8:16:39
